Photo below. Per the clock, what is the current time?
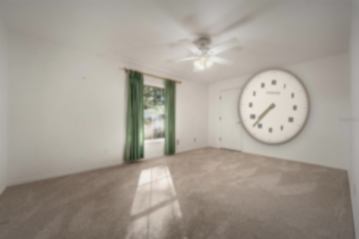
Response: 7:37
